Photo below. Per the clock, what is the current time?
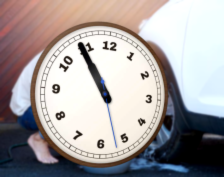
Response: 10:54:27
